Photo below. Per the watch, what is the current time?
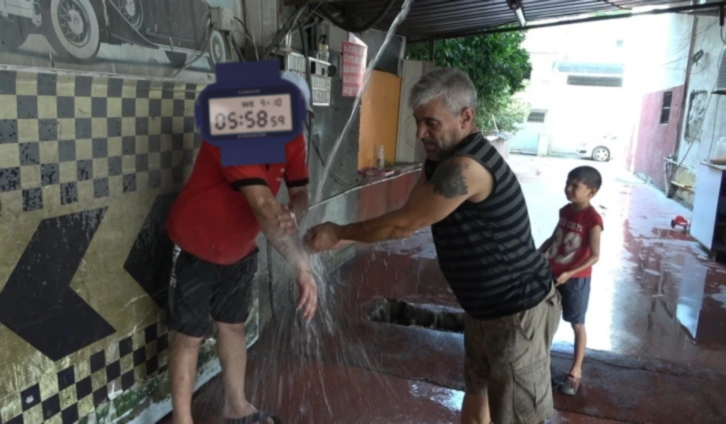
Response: 5:58
